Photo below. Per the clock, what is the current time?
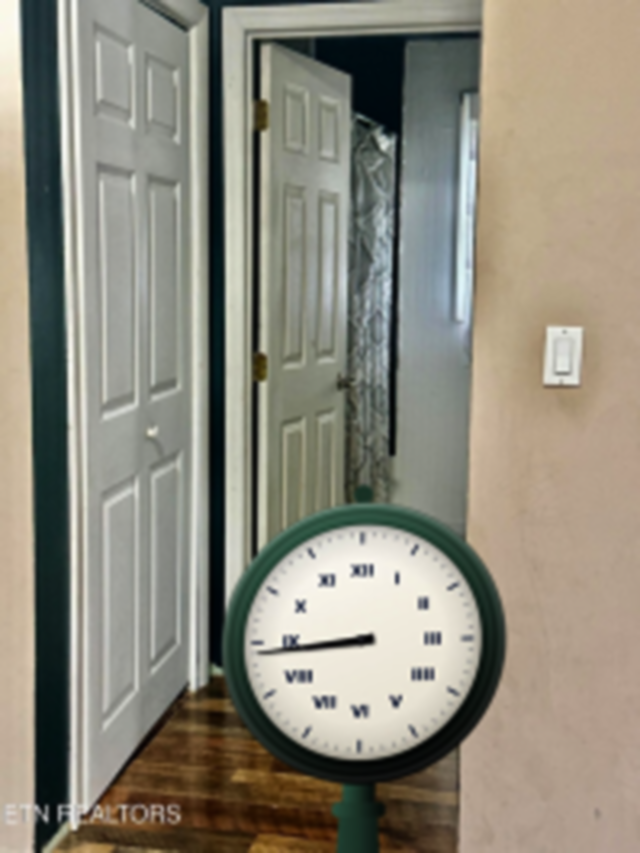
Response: 8:44
